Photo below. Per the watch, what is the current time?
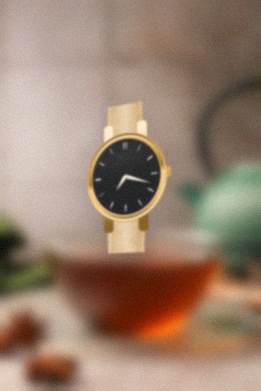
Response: 7:18
